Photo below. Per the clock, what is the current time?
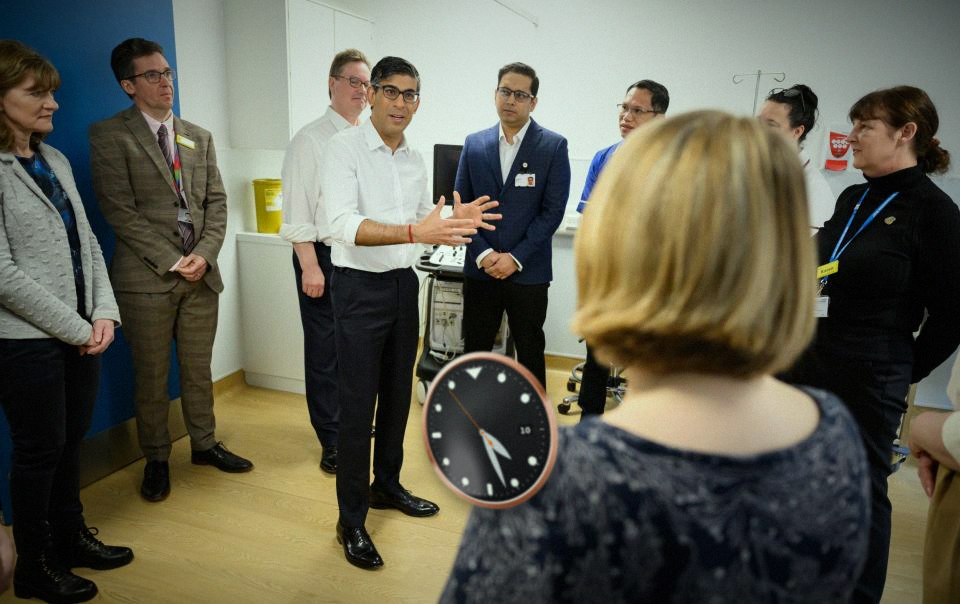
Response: 4:26:54
